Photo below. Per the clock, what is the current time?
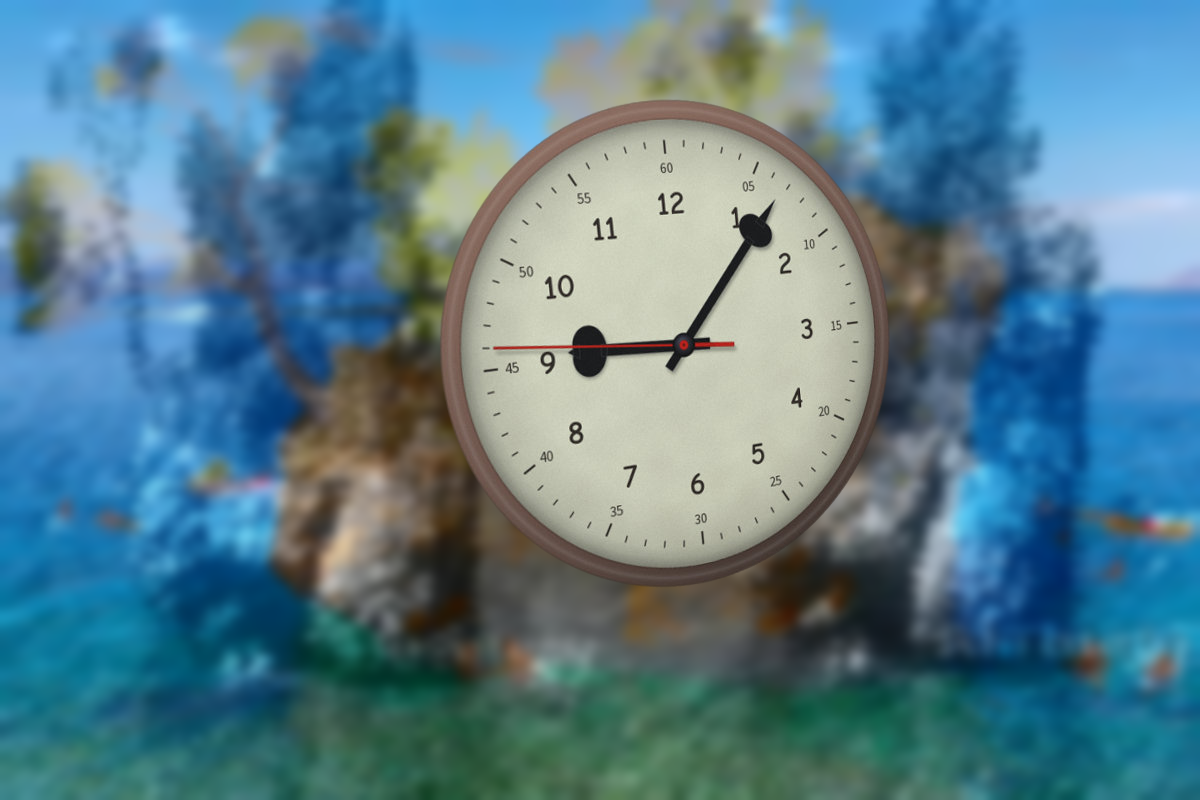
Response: 9:06:46
